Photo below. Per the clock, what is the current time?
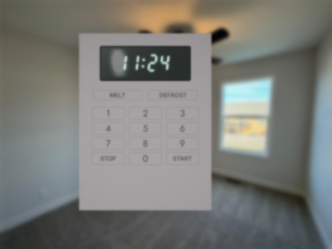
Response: 11:24
